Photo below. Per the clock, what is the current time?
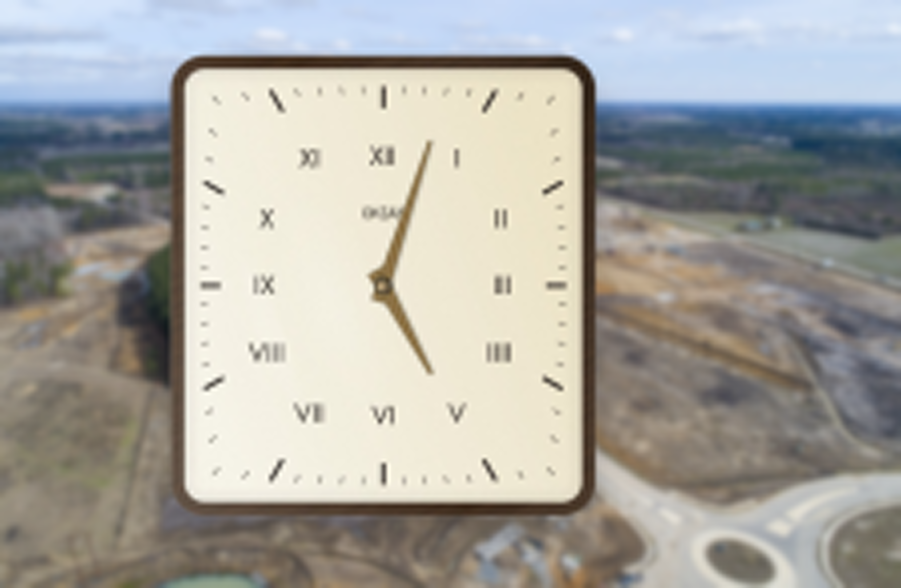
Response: 5:03
